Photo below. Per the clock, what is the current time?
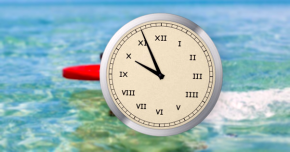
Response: 9:56
